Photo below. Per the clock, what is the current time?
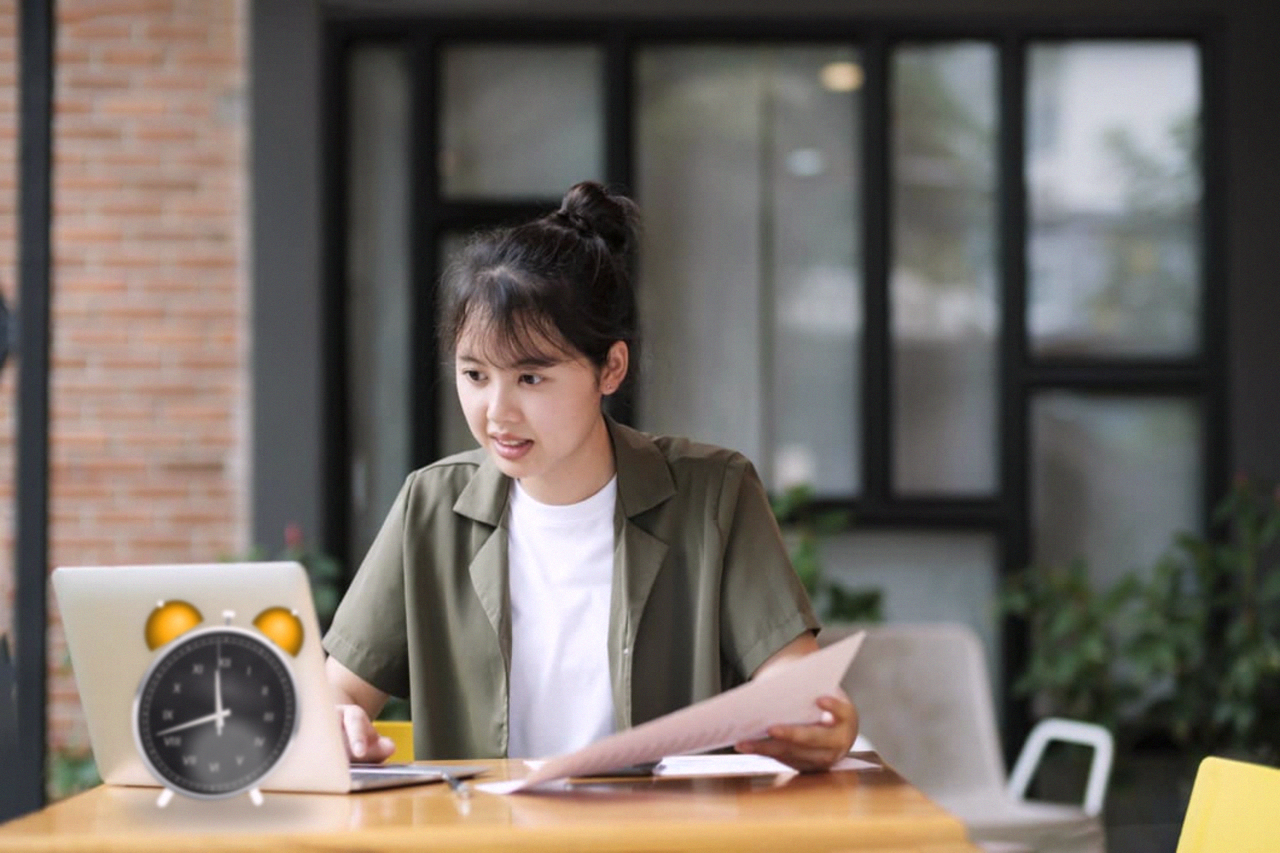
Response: 11:41:59
